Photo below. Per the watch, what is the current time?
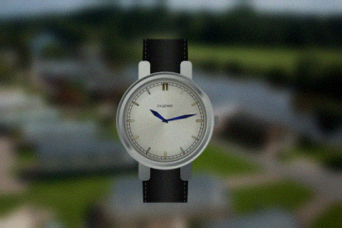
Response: 10:13
